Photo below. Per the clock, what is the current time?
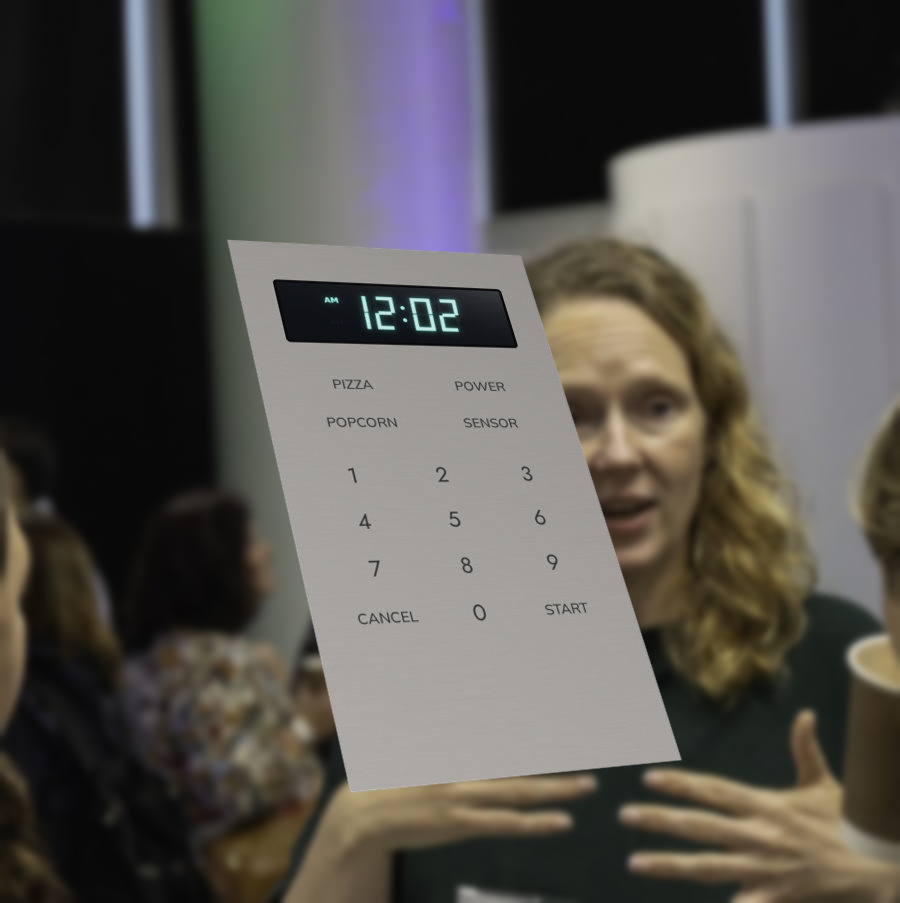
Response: 12:02
